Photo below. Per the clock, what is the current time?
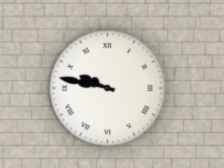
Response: 9:47
